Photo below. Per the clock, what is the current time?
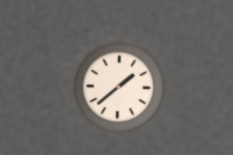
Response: 1:38
